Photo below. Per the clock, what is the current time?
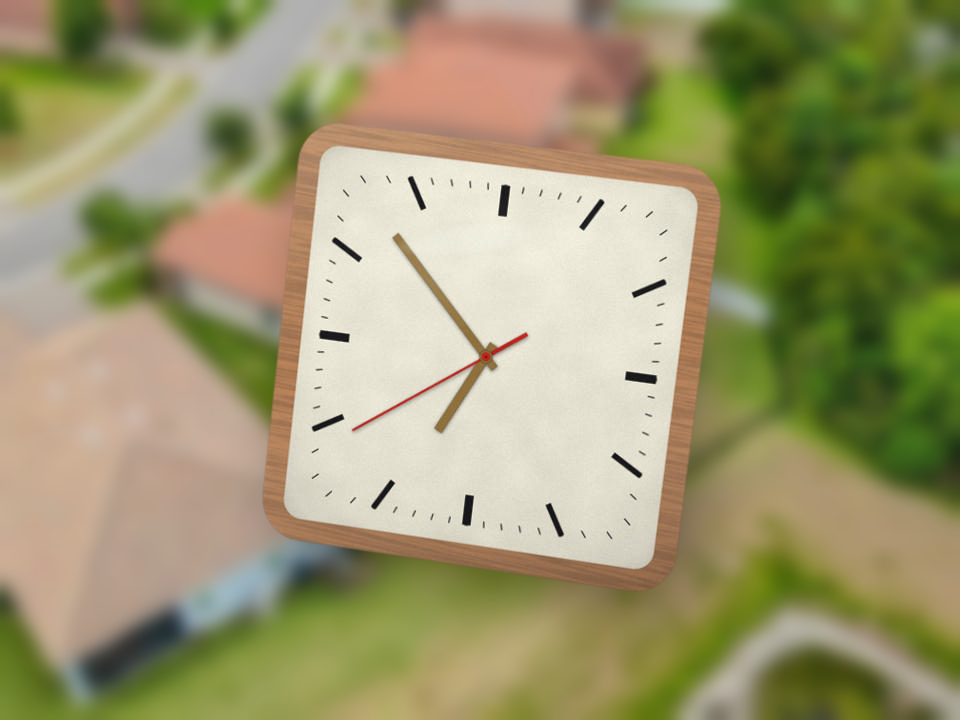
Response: 6:52:39
